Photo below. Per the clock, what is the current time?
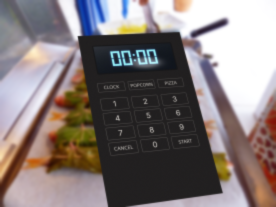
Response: 0:00
